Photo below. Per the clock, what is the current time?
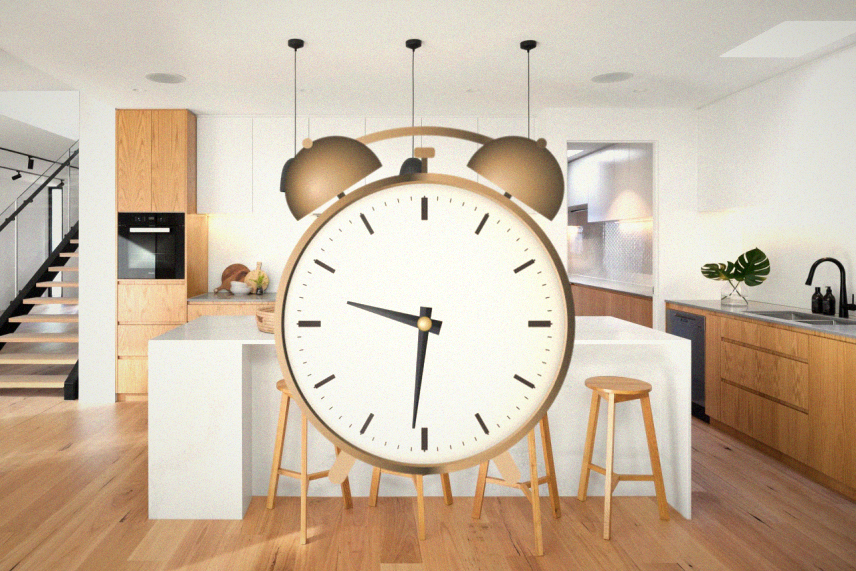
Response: 9:31
